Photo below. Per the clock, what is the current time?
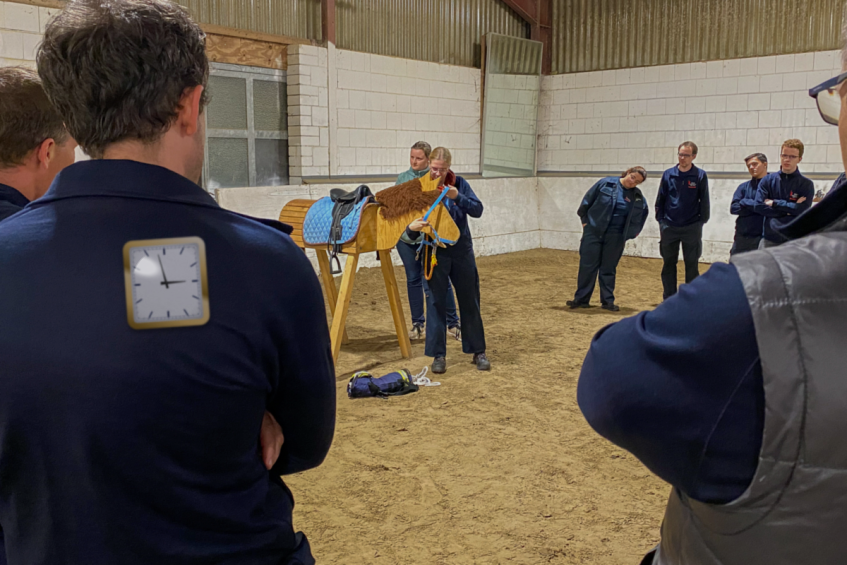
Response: 2:58
